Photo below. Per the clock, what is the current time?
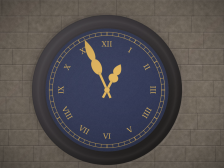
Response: 12:56
